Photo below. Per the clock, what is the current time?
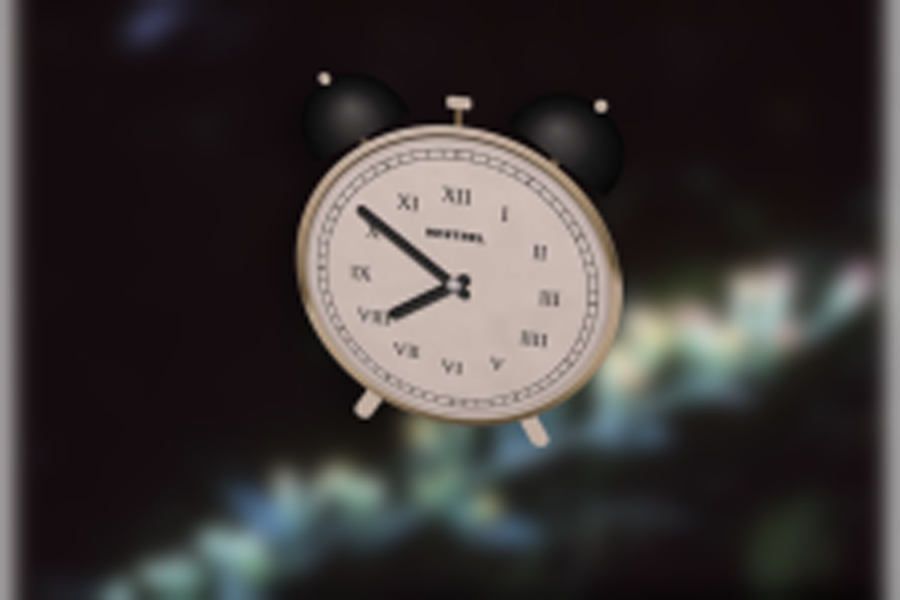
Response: 7:51
